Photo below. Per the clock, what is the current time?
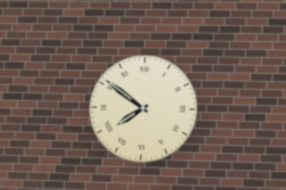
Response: 7:51
